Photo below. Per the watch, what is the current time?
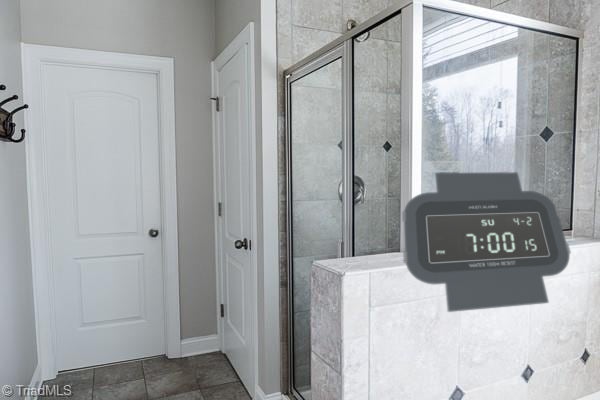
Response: 7:00:15
